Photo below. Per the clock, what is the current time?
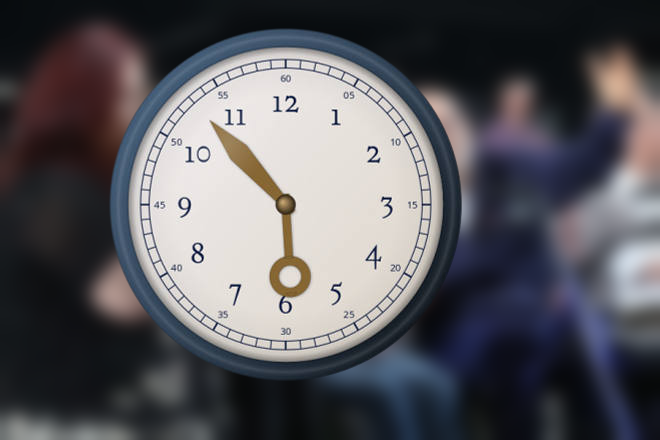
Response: 5:53
